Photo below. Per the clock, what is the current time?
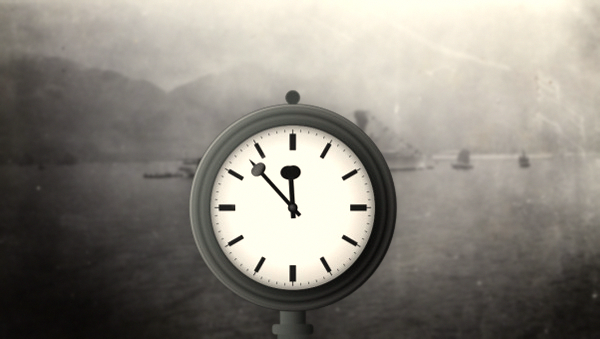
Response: 11:53
